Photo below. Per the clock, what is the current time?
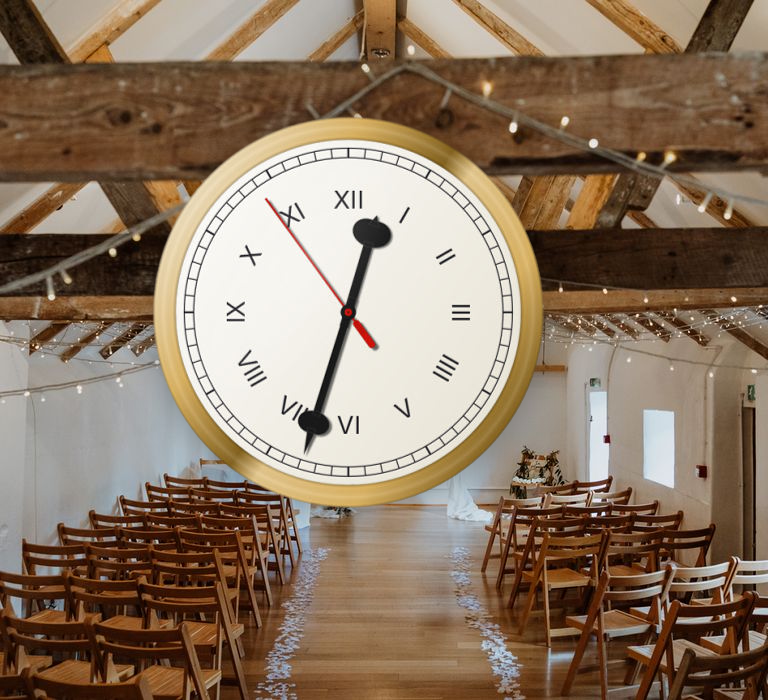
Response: 12:32:54
